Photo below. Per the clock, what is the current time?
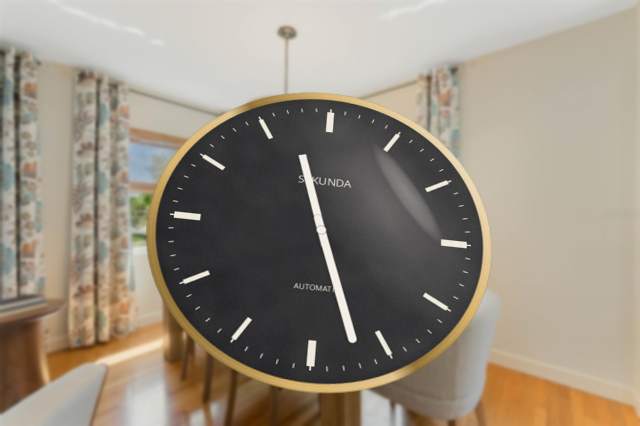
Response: 11:27
